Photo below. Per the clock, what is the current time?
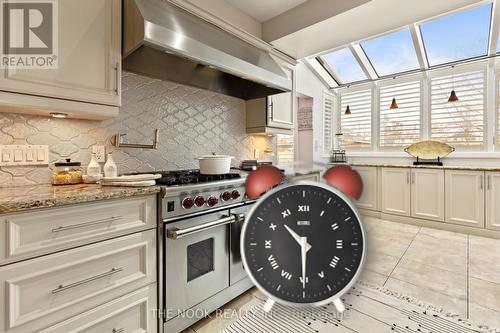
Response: 10:30
